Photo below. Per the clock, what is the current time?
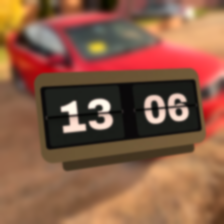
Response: 13:06
